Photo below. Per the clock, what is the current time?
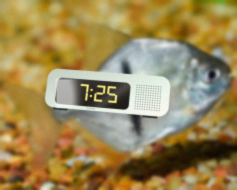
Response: 7:25
